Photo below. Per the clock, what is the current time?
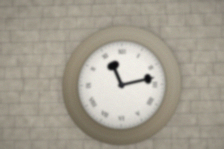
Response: 11:13
